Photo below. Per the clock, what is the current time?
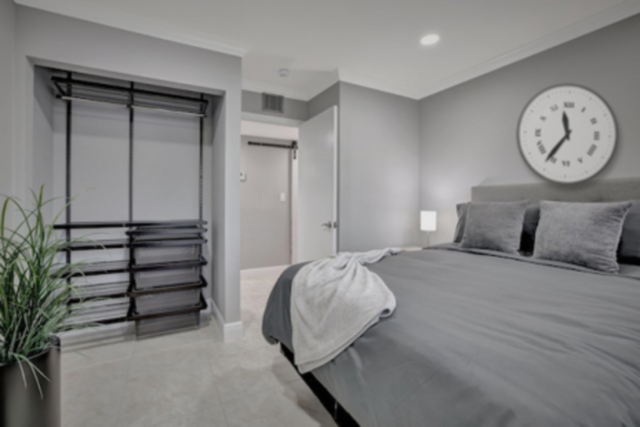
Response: 11:36
